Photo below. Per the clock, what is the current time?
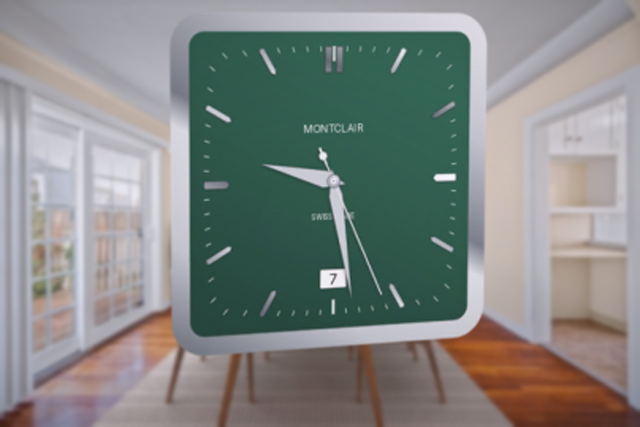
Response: 9:28:26
